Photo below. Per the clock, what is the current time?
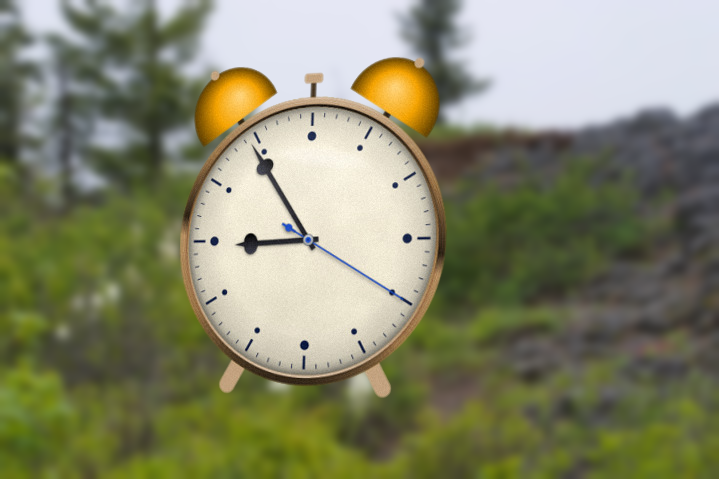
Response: 8:54:20
